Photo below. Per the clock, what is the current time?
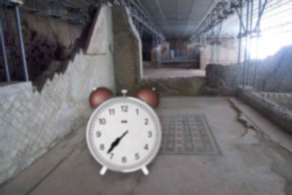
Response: 7:37
